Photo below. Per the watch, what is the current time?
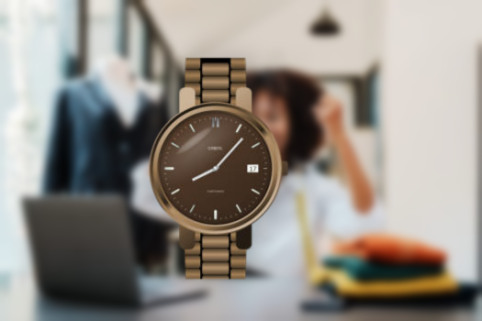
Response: 8:07
